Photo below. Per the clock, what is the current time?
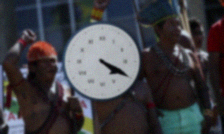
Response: 4:20
